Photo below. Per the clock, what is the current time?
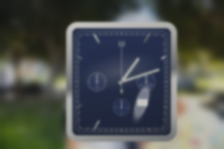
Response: 1:12
